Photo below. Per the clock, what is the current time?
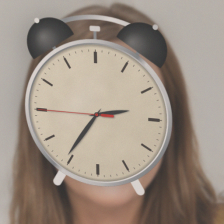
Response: 2:35:45
